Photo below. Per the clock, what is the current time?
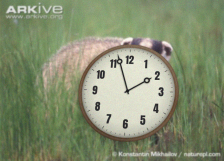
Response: 1:57
